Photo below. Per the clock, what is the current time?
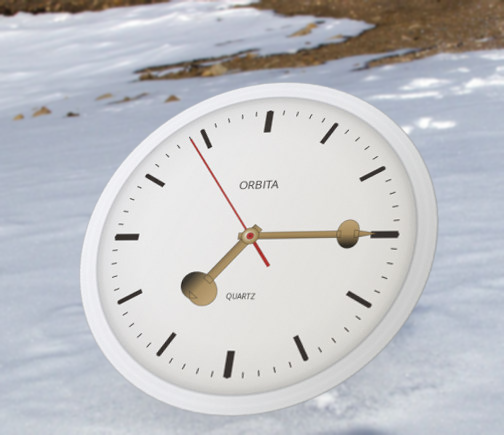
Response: 7:14:54
